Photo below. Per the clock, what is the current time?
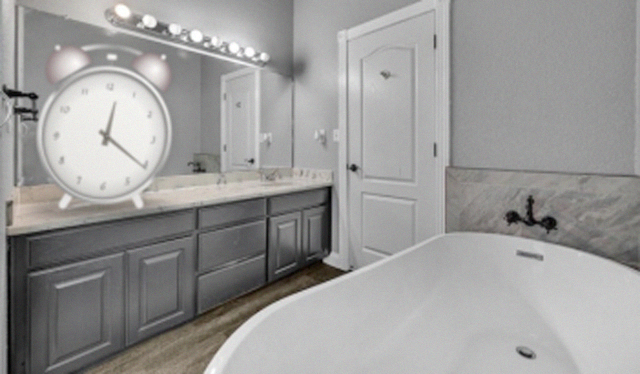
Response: 12:21
